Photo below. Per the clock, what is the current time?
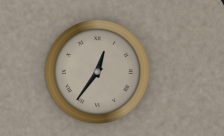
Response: 12:36
